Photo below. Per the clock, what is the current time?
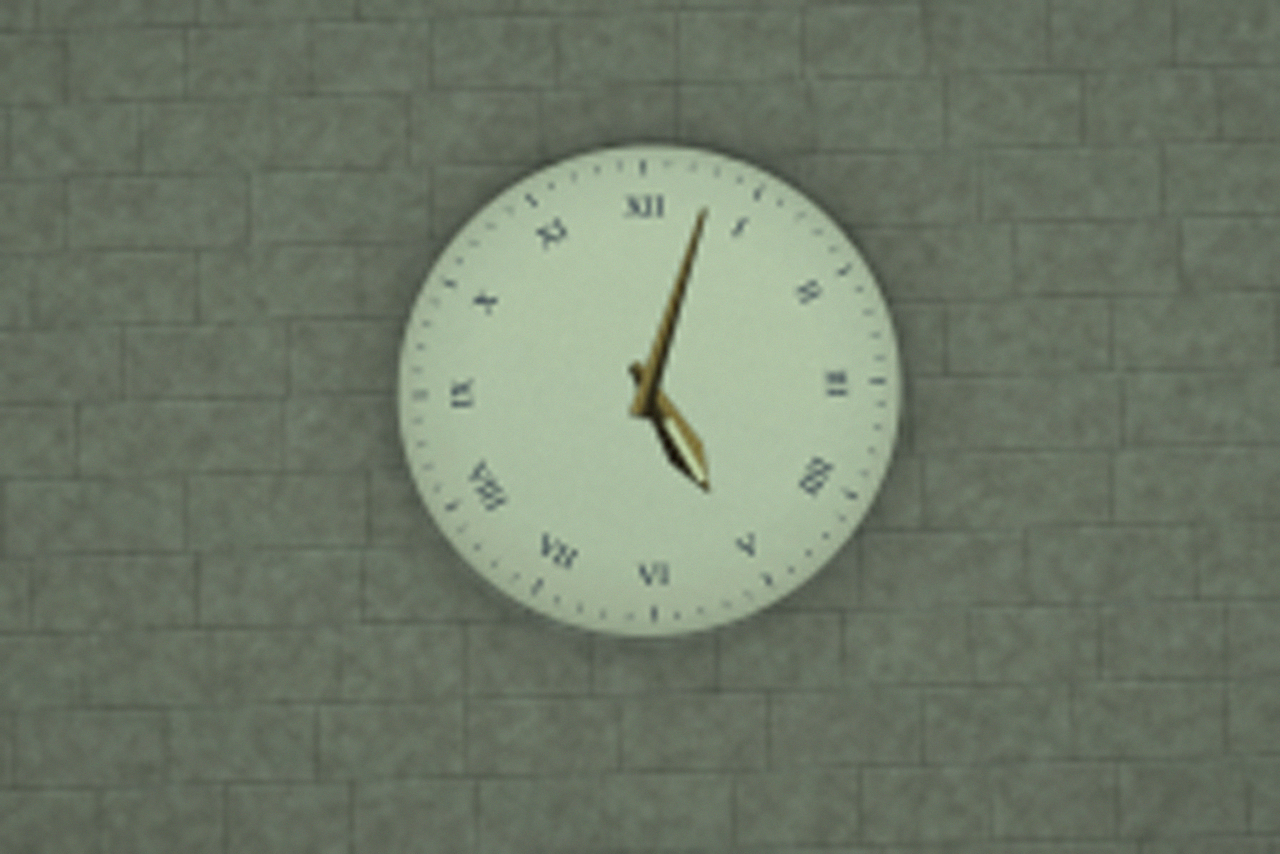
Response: 5:03
